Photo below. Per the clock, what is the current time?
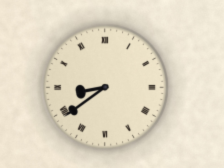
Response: 8:39
